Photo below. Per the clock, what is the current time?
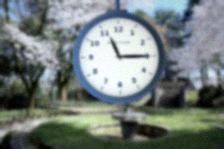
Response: 11:15
